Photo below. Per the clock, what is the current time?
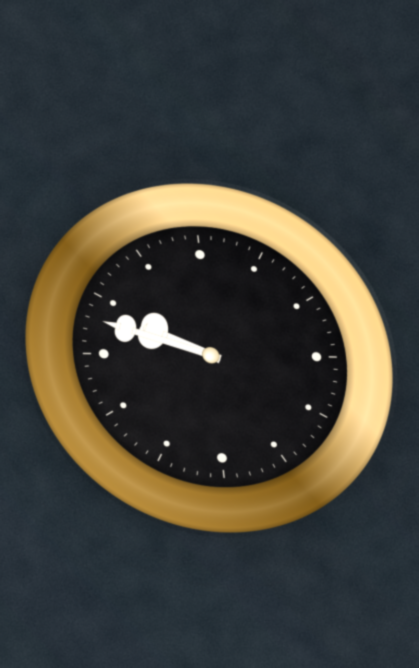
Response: 9:48
